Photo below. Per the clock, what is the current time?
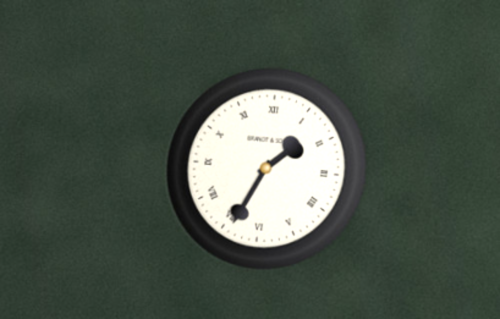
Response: 1:34
